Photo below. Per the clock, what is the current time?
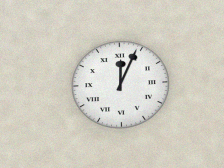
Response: 12:04
